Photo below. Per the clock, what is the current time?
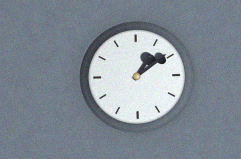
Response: 1:09
